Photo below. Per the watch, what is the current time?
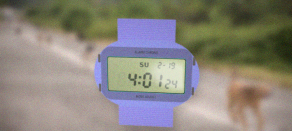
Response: 4:01:24
